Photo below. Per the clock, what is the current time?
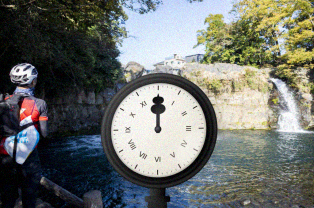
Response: 12:00
